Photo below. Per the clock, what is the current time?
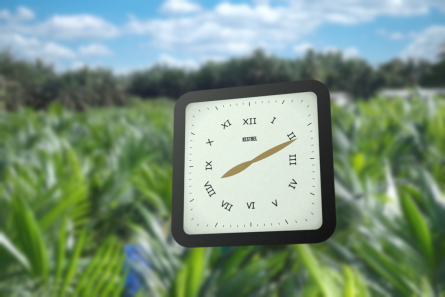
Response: 8:11
